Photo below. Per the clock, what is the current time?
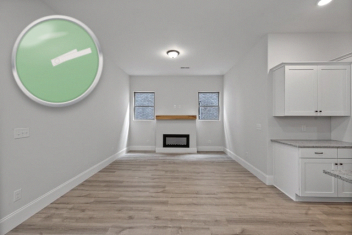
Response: 2:12
